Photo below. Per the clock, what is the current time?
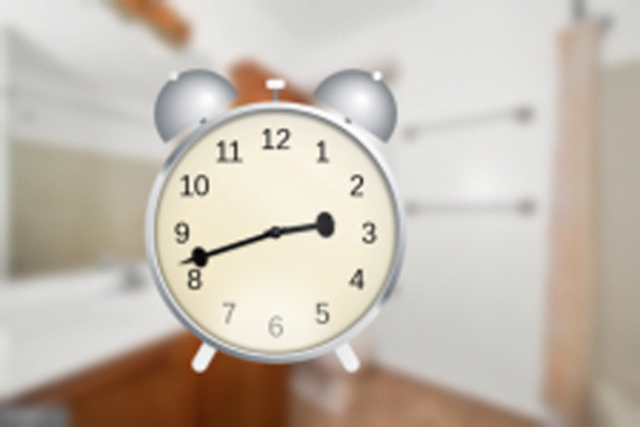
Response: 2:42
